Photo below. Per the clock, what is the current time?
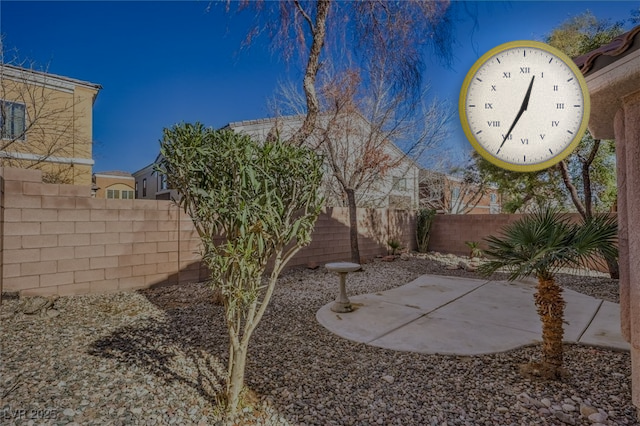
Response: 12:35
